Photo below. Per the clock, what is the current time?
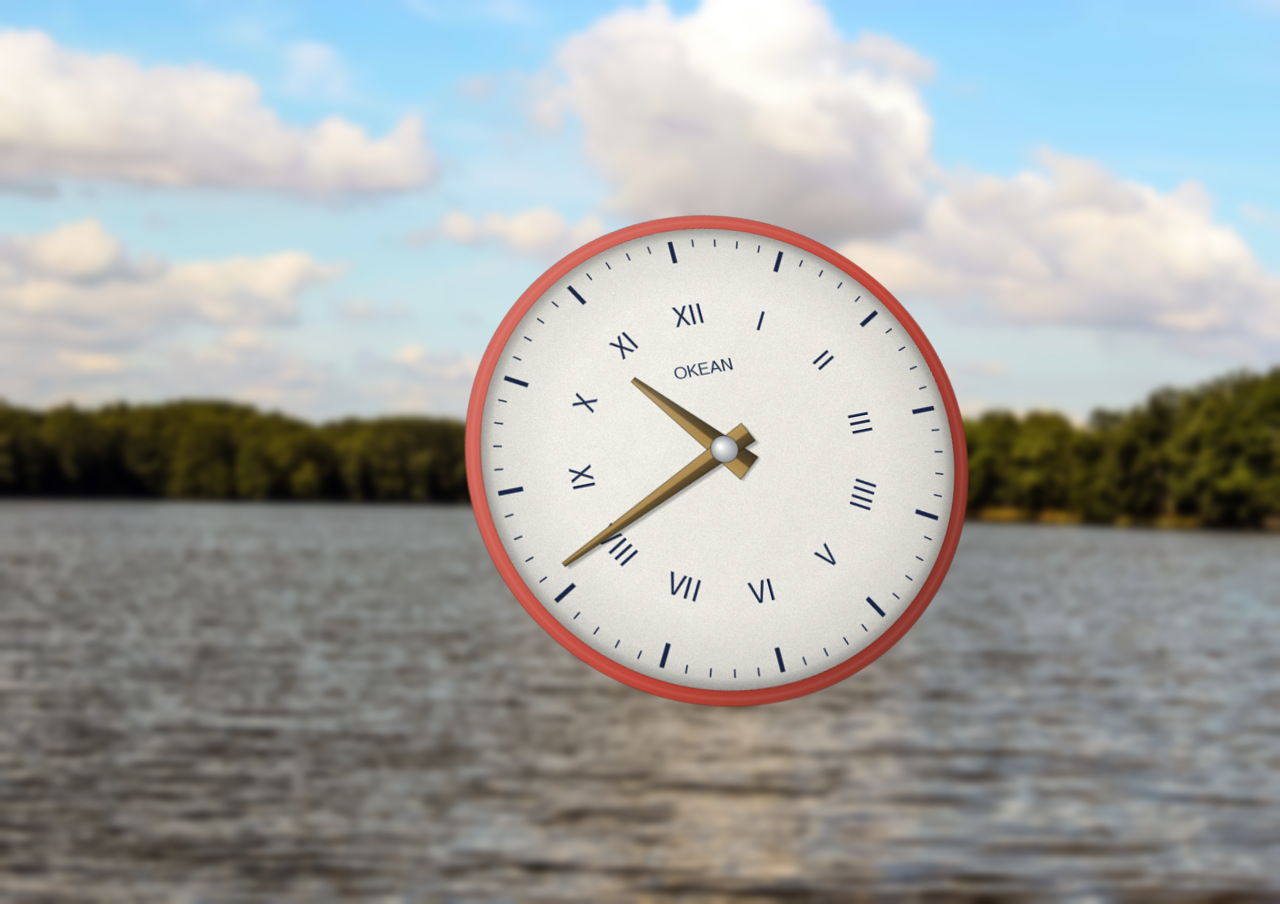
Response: 10:41
